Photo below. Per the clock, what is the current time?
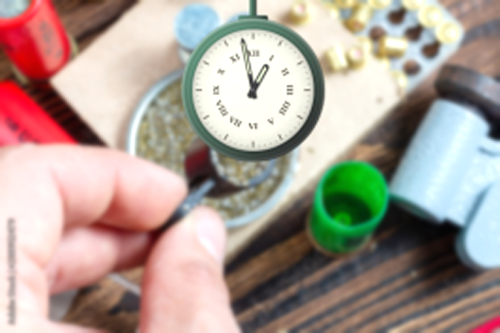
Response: 12:58
